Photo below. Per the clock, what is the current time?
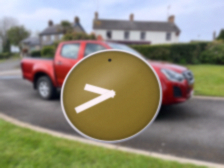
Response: 9:41
